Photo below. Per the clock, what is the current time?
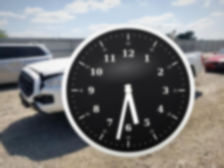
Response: 5:32
